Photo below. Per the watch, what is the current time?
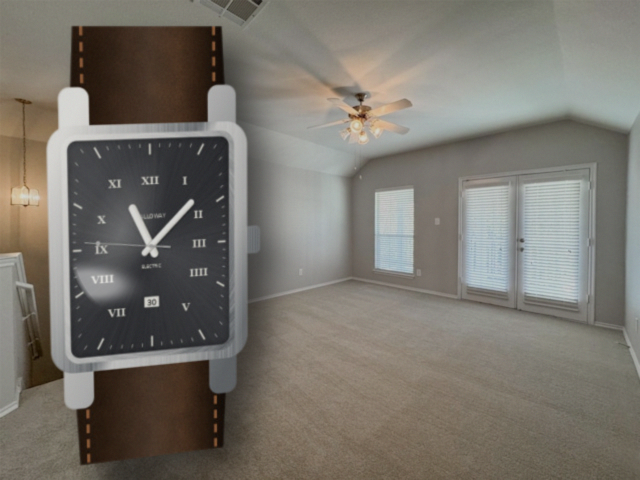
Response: 11:07:46
